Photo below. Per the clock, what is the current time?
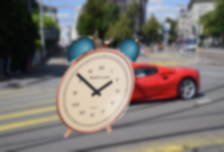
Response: 1:51
